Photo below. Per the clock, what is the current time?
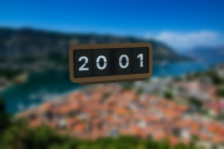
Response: 20:01
